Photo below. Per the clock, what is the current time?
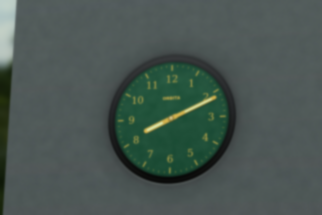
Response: 8:11
